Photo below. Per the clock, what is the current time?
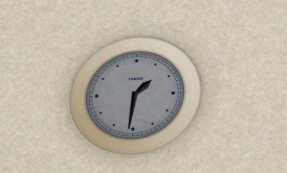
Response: 1:31
